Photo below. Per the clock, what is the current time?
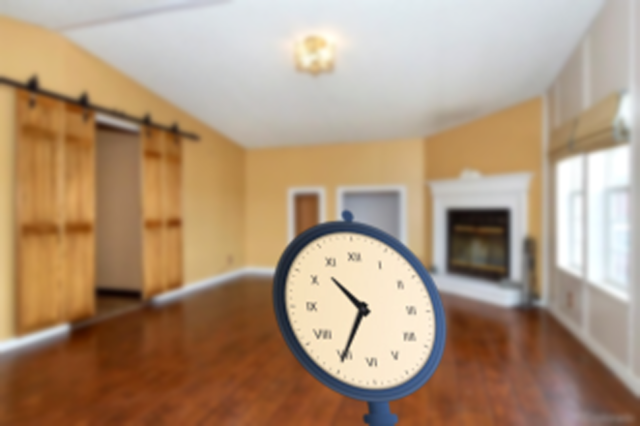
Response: 10:35
